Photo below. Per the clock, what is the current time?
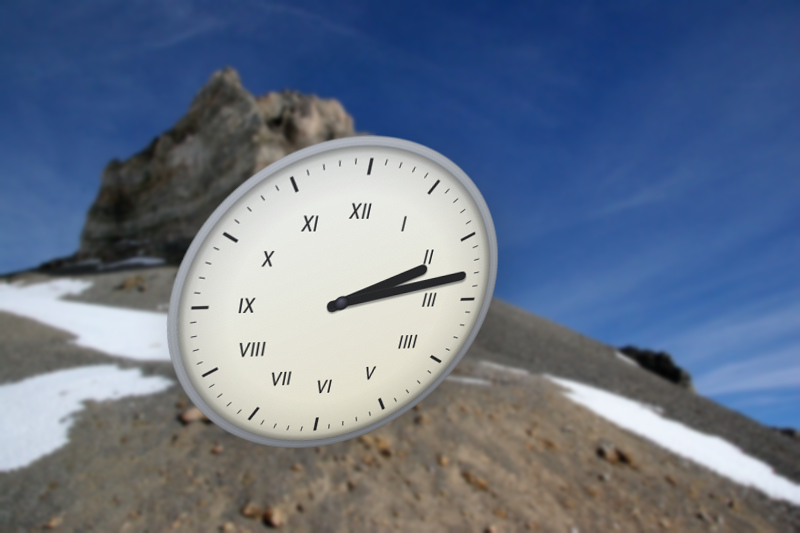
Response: 2:13
